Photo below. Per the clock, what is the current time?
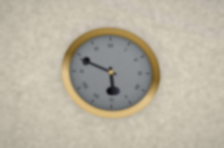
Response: 5:49
